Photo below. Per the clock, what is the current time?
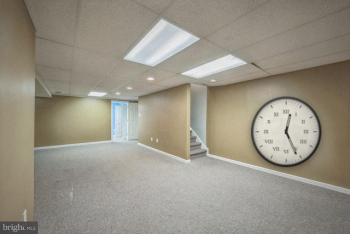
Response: 12:26
